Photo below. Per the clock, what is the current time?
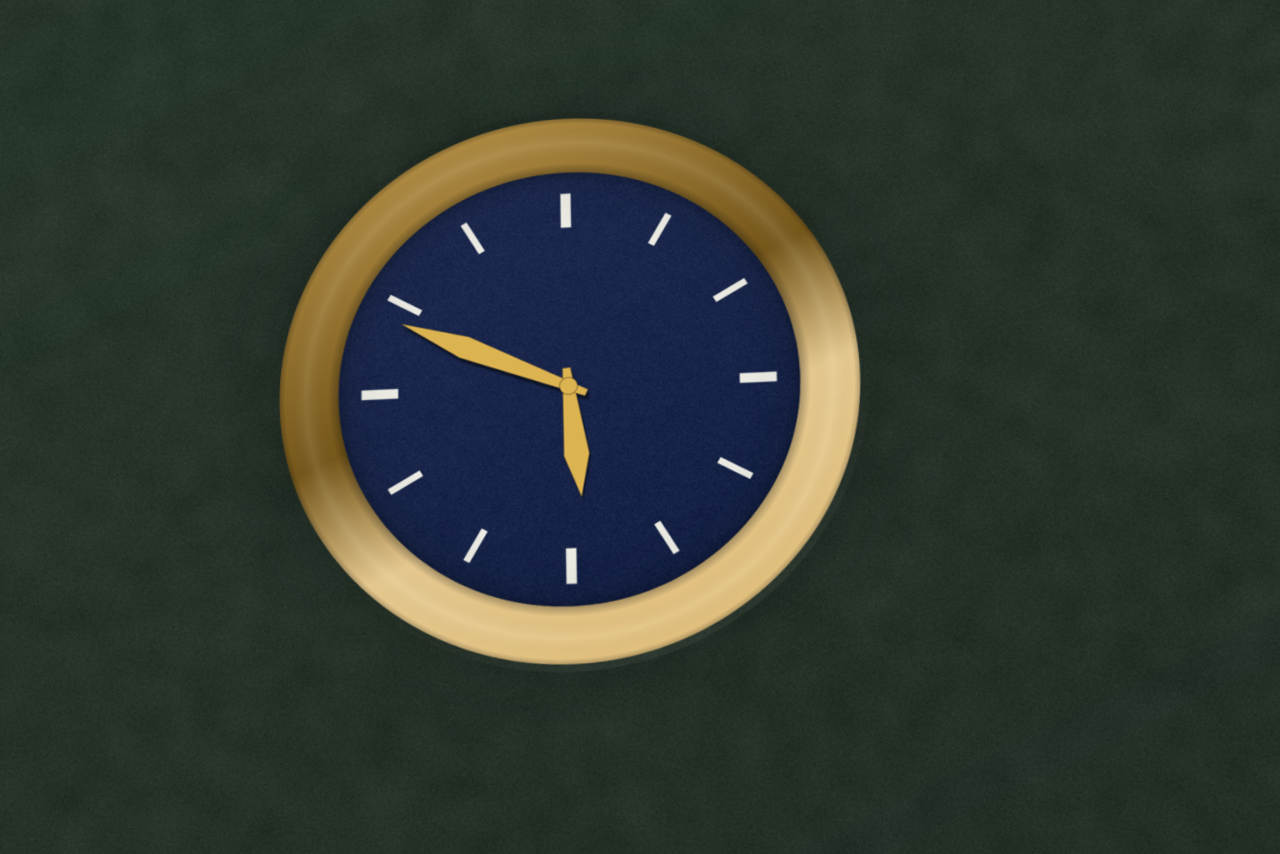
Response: 5:49
